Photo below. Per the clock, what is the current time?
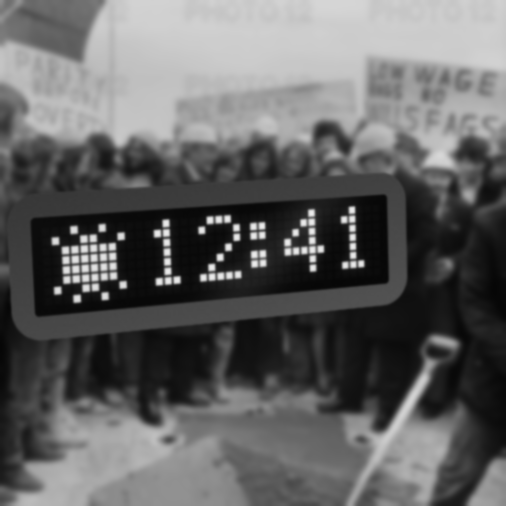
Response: 12:41
